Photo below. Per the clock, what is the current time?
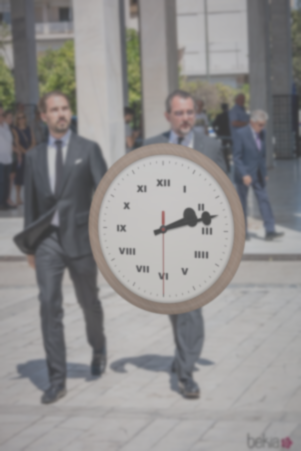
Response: 2:12:30
